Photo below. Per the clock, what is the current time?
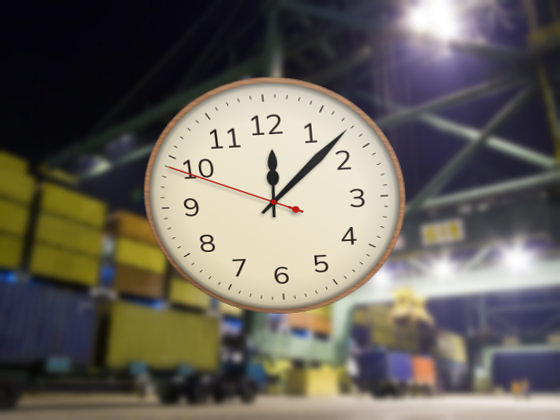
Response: 12:07:49
